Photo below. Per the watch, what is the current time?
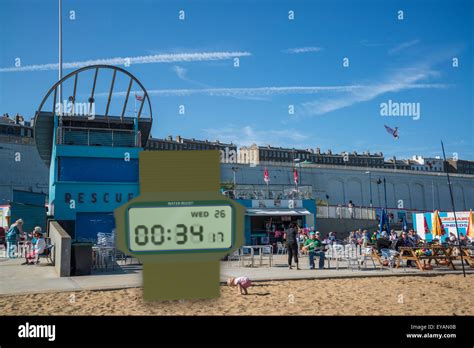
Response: 0:34:17
